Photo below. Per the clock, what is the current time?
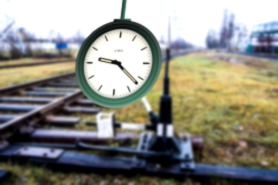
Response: 9:22
